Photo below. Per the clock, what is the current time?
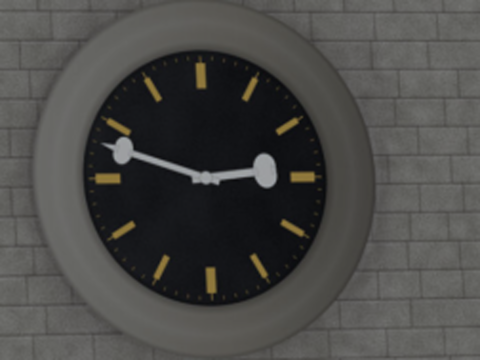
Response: 2:48
